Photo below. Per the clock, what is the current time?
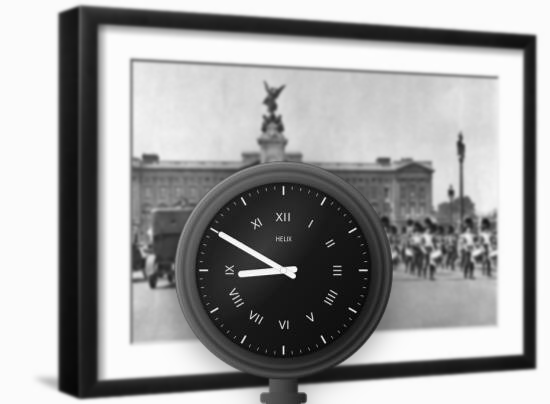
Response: 8:50
